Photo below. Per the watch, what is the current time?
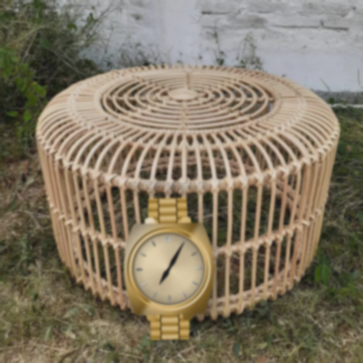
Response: 7:05
